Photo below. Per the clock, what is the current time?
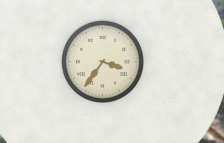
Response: 3:36
